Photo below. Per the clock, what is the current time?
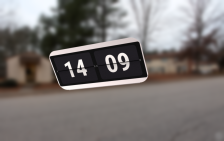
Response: 14:09
